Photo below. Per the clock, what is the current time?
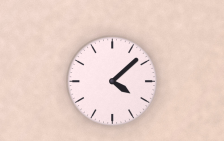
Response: 4:08
